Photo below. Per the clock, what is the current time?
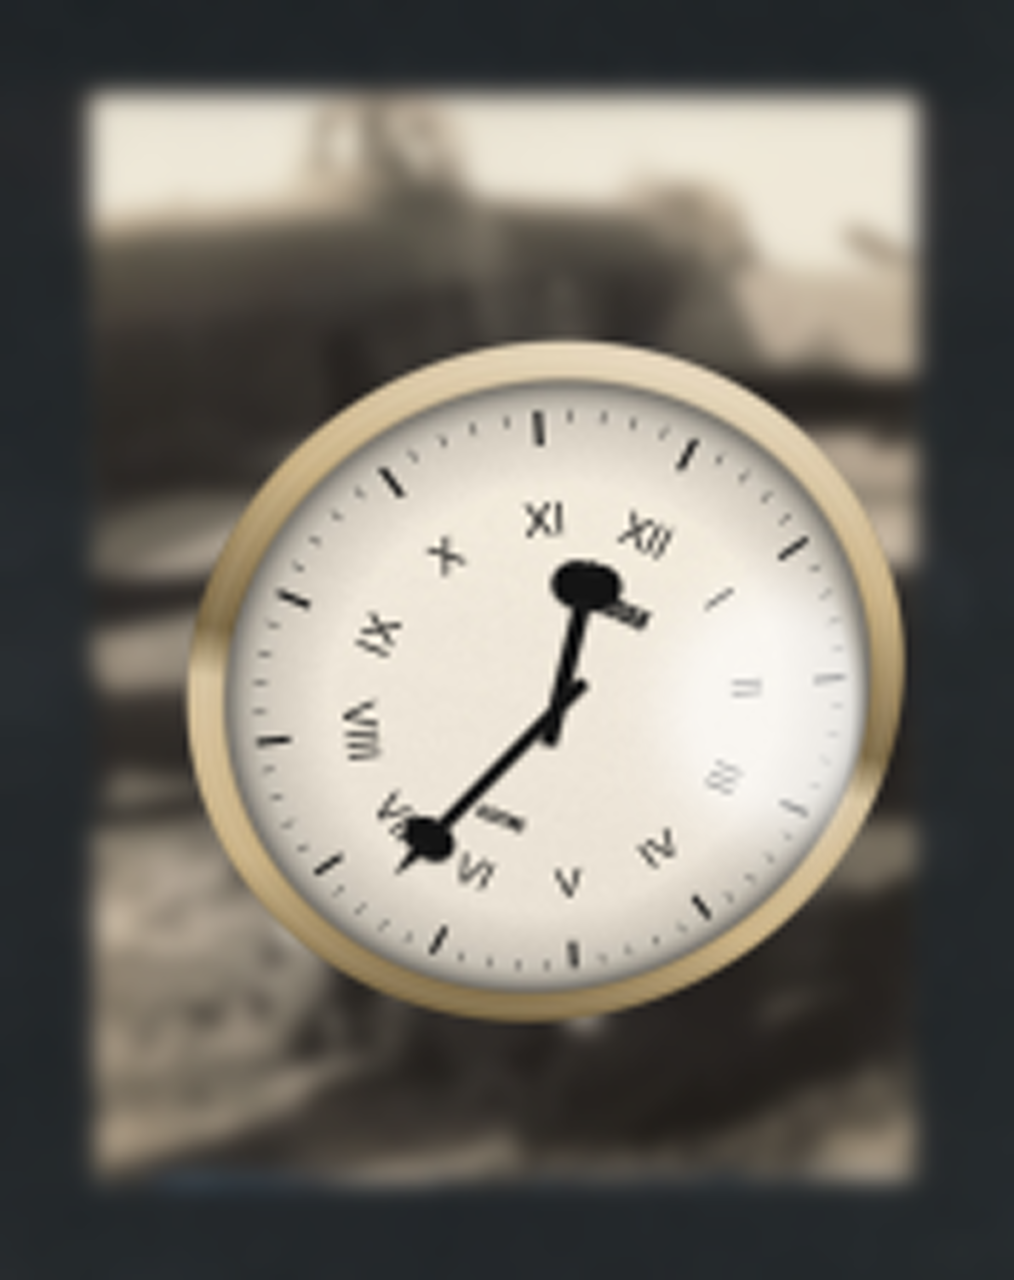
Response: 11:33
